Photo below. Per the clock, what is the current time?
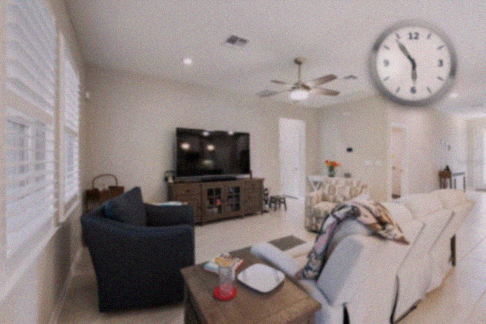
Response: 5:54
